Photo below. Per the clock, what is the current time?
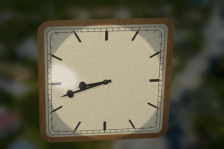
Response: 8:42
